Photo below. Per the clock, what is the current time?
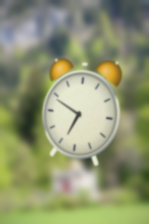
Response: 6:49
